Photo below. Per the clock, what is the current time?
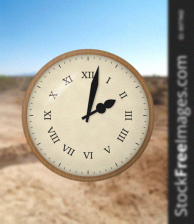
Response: 2:02
